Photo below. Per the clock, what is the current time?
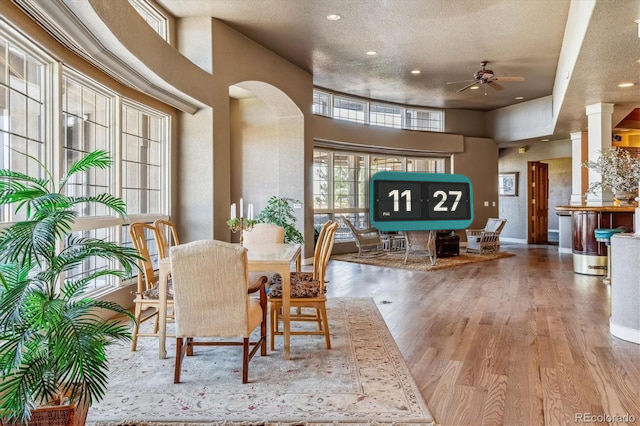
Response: 11:27
